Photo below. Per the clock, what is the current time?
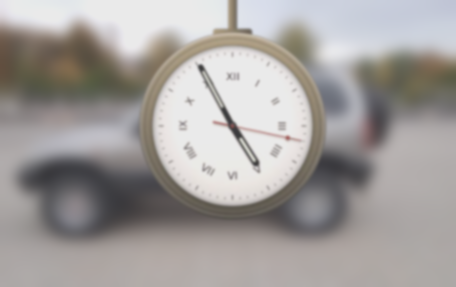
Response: 4:55:17
